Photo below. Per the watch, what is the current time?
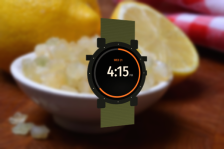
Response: 4:15
